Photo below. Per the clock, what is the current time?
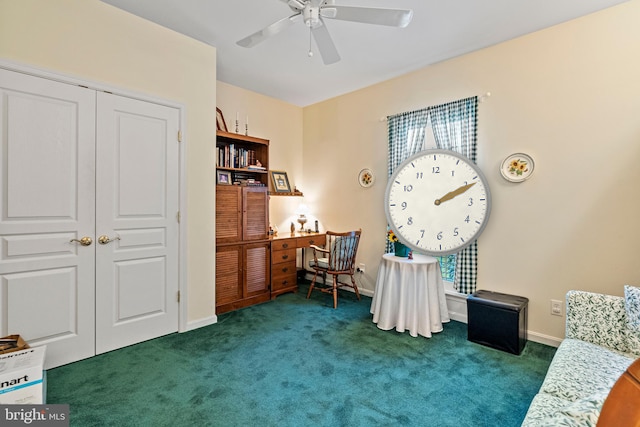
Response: 2:11
